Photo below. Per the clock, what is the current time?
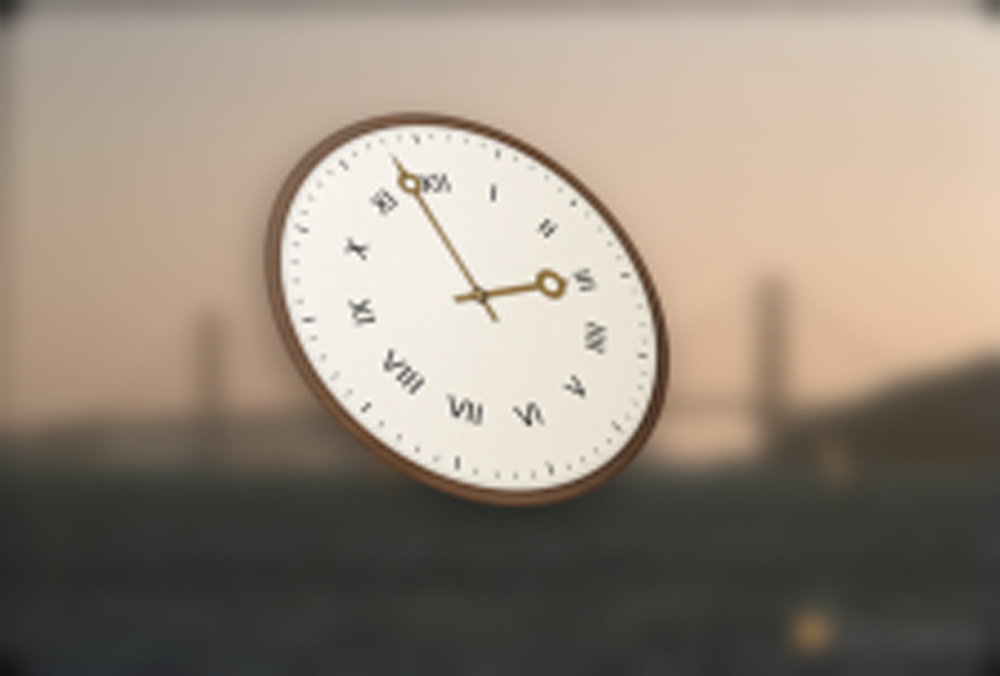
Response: 2:58
